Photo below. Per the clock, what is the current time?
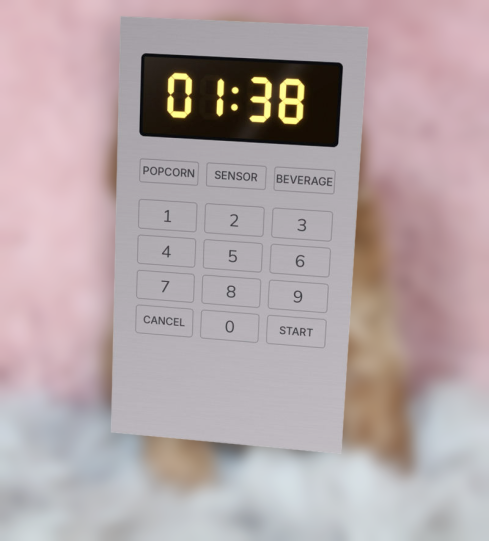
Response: 1:38
